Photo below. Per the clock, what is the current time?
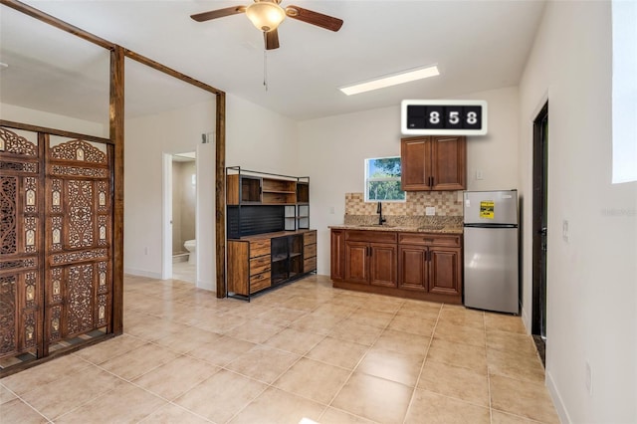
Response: 8:58
